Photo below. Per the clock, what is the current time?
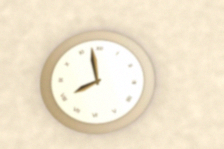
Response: 7:58
